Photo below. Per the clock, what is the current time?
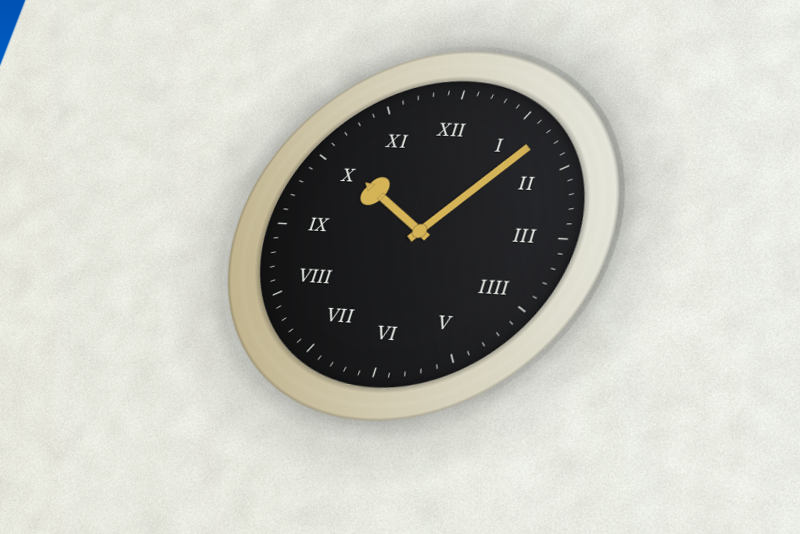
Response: 10:07
